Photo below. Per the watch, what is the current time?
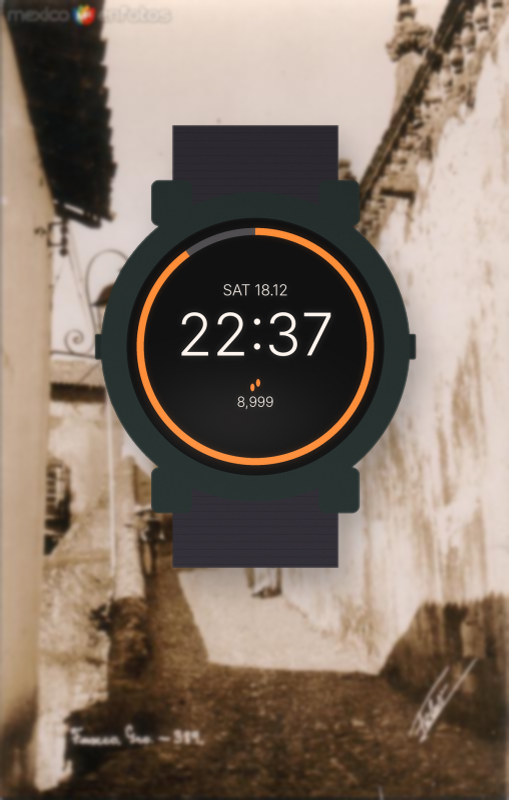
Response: 22:37
